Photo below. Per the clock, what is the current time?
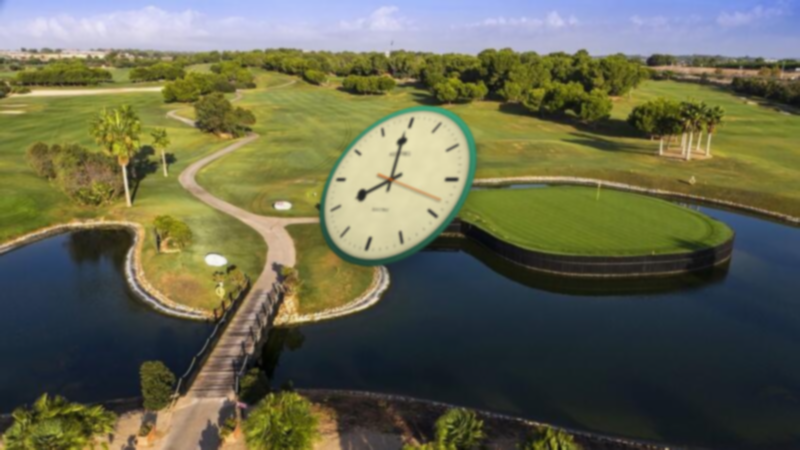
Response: 7:59:18
